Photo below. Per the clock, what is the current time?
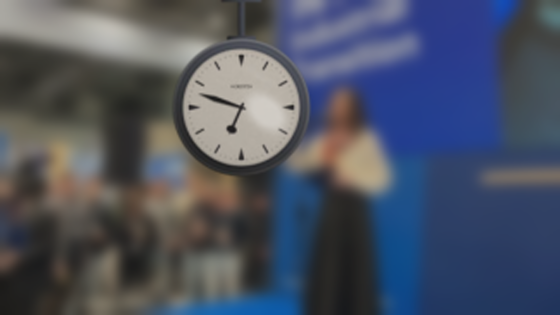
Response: 6:48
